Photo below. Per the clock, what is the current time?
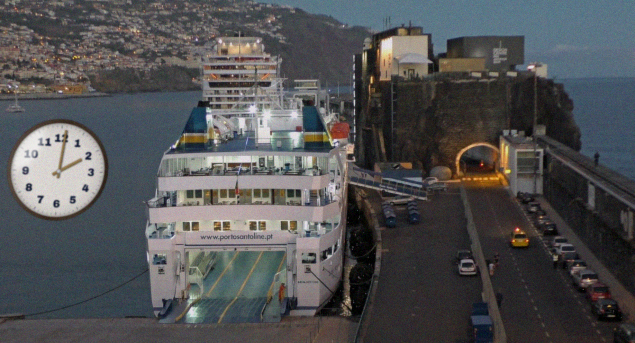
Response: 2:01
